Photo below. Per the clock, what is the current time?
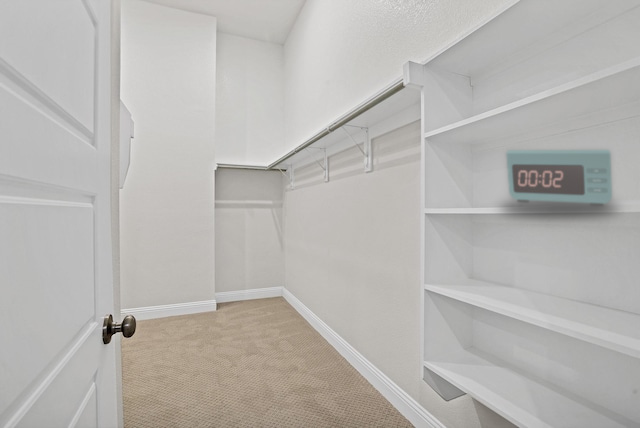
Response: 0:02
